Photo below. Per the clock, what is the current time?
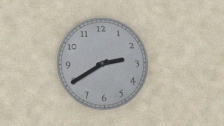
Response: 2:40
